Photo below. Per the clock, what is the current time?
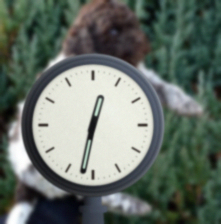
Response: 12:32
